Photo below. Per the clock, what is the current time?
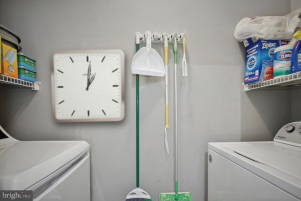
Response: 1:01
